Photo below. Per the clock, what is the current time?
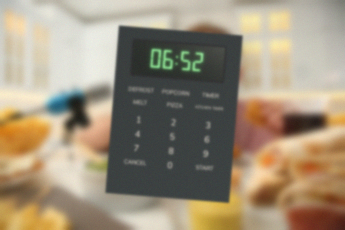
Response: 6:52
